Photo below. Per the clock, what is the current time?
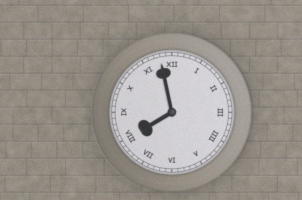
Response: 7:58
